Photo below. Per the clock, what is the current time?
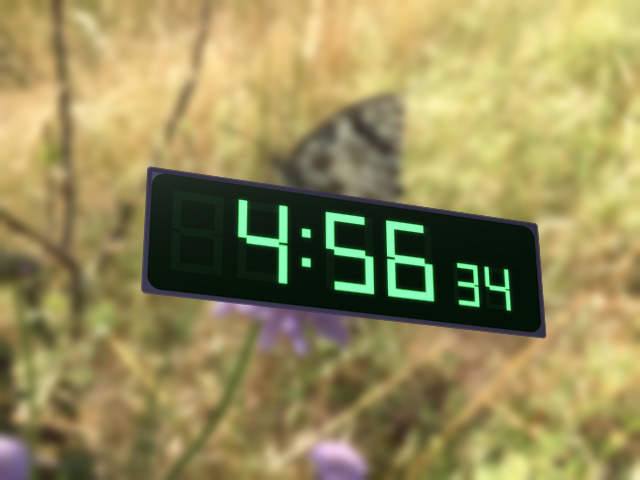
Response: 4:56:34
